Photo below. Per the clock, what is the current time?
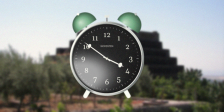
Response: 3:51
